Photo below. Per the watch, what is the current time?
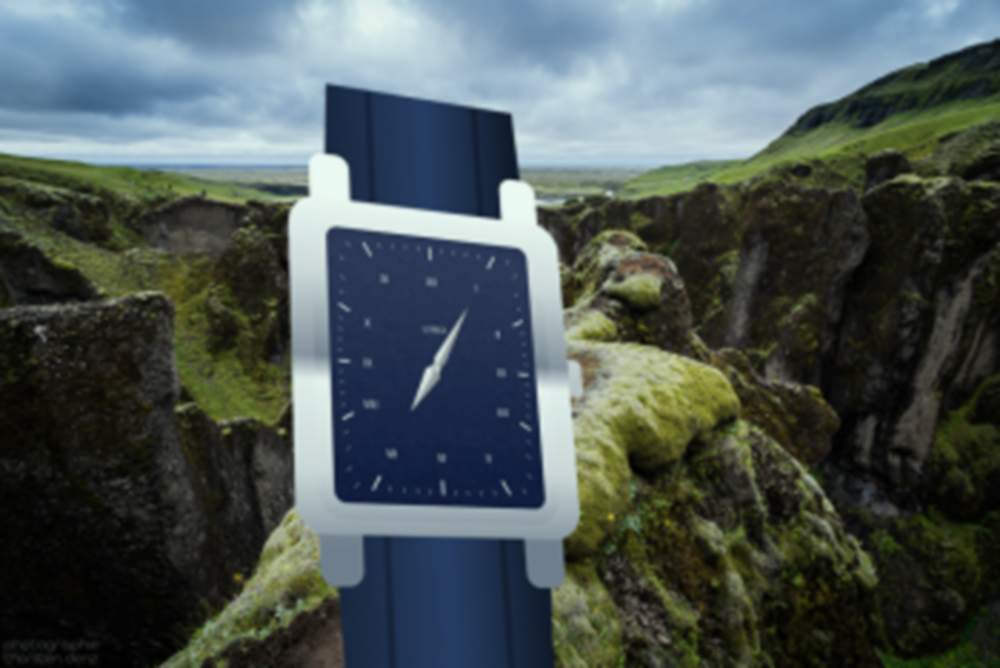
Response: 7:05
